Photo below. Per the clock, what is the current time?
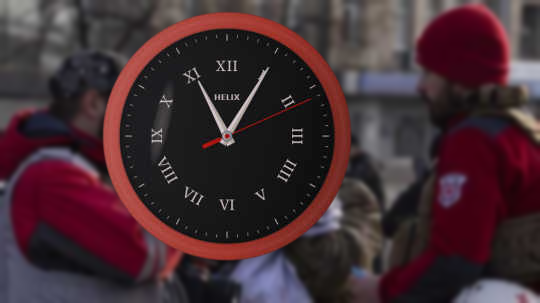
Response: 11:05:11
